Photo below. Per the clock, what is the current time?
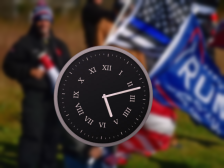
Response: 5:12
